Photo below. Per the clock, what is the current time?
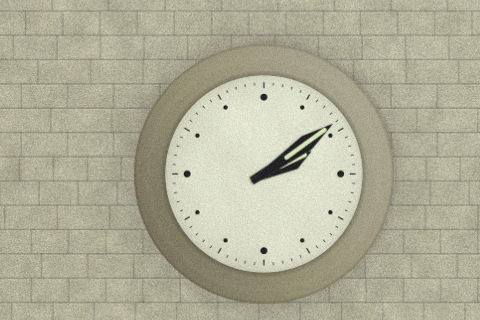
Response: 2:09
